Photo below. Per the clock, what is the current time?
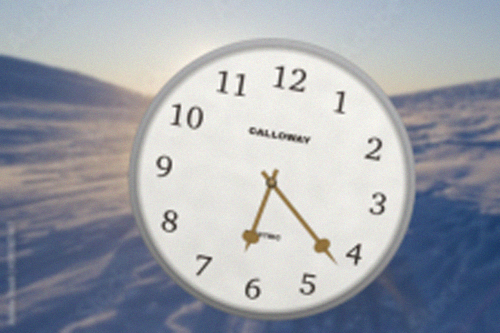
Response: 6:22
